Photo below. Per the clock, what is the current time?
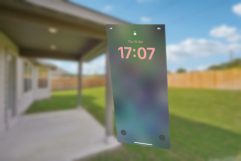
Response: 17:07
